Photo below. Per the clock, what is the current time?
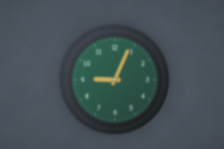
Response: 9:04
